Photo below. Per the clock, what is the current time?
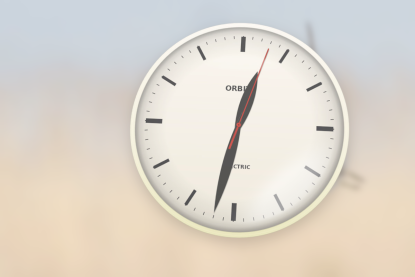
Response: 12:32:03
